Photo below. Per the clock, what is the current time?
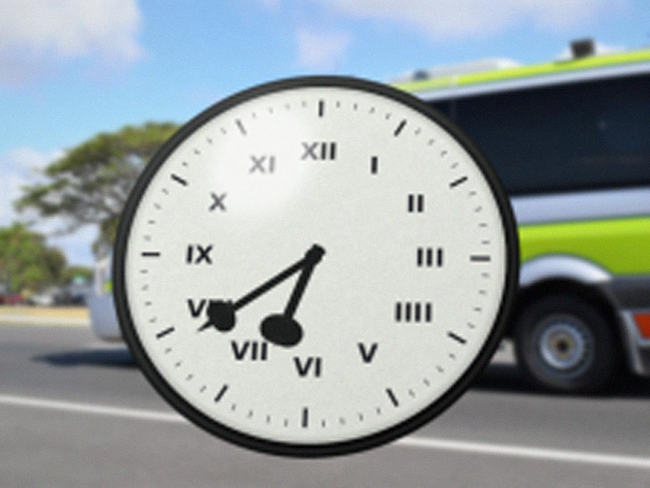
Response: 6:39
